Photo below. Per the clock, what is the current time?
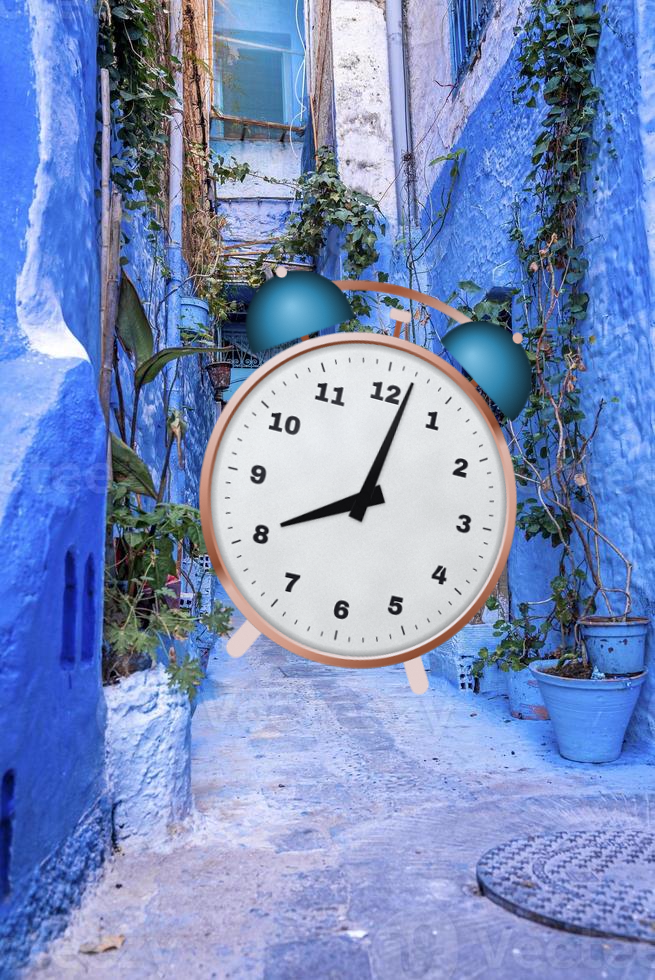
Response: 8:02
